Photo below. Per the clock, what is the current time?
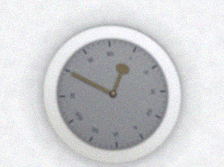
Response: 12:50
